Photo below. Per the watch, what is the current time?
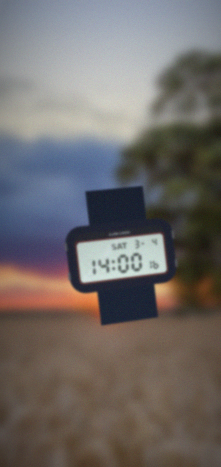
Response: 14:00
